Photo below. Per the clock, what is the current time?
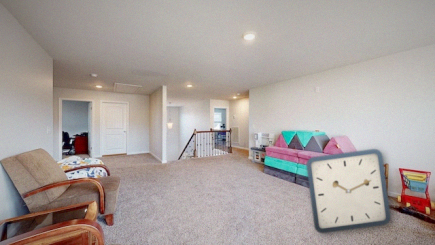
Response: 10:12
